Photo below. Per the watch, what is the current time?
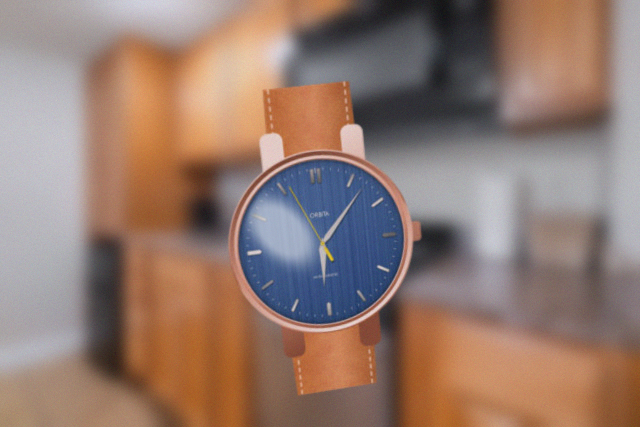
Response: 6:06:56
